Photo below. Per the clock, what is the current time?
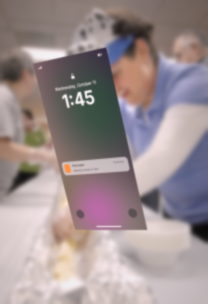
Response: 1:45
